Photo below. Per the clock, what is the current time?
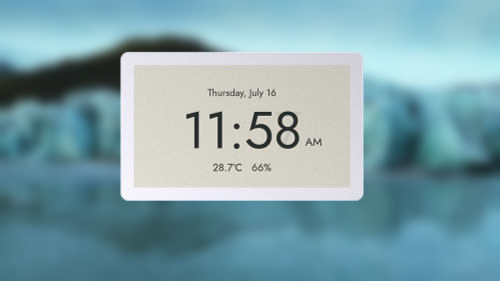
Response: 11:58
